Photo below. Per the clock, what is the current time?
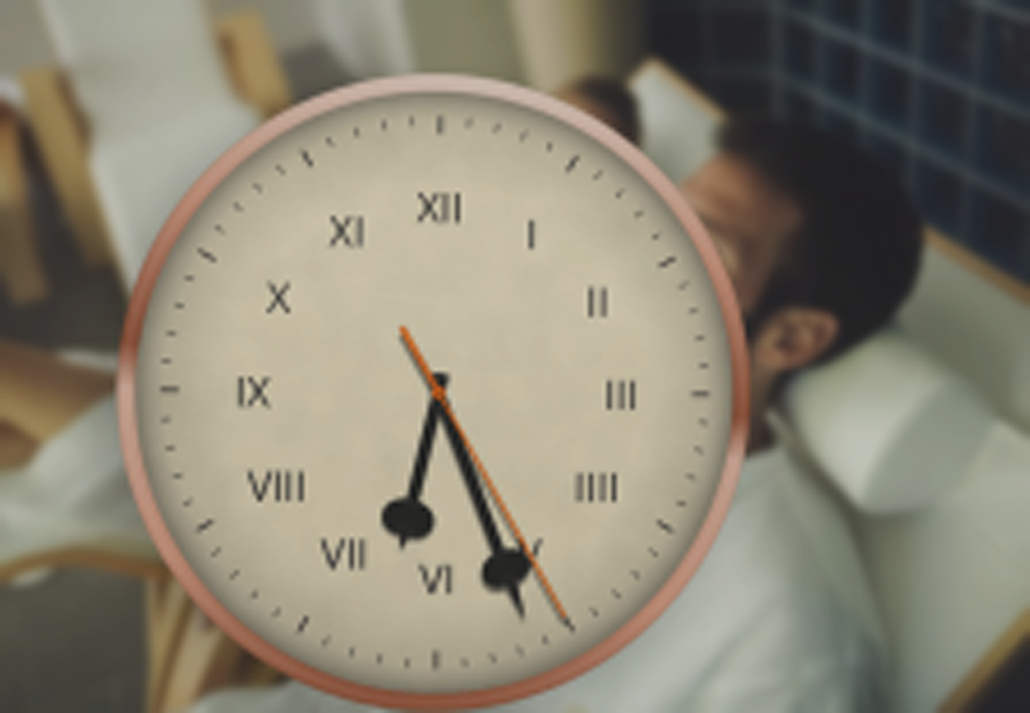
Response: 6:26:25
